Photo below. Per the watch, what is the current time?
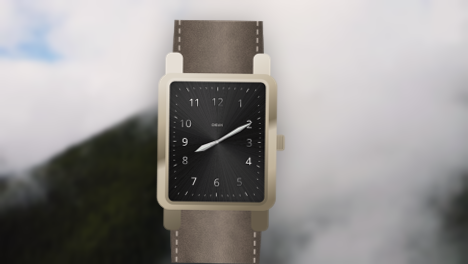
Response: 8:10
